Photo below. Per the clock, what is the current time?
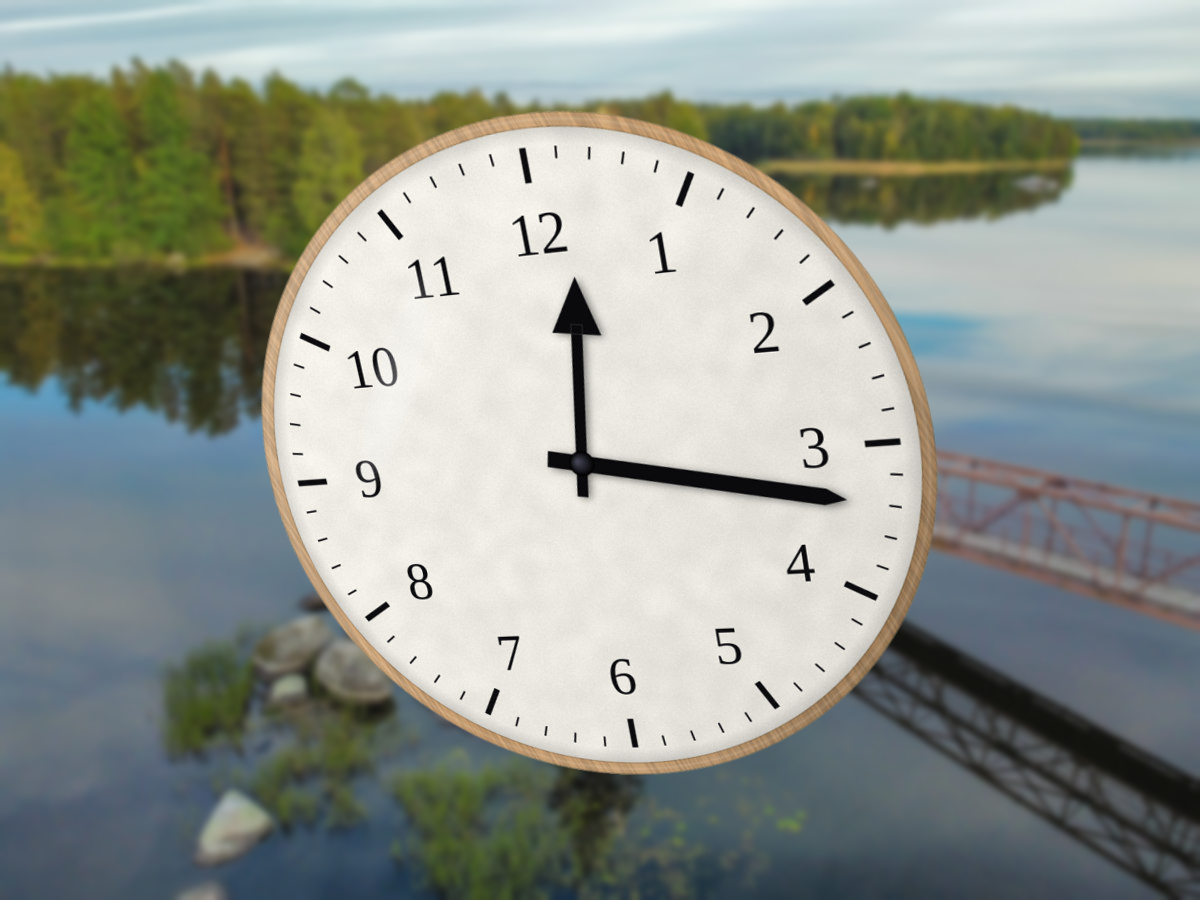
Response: 12:17
